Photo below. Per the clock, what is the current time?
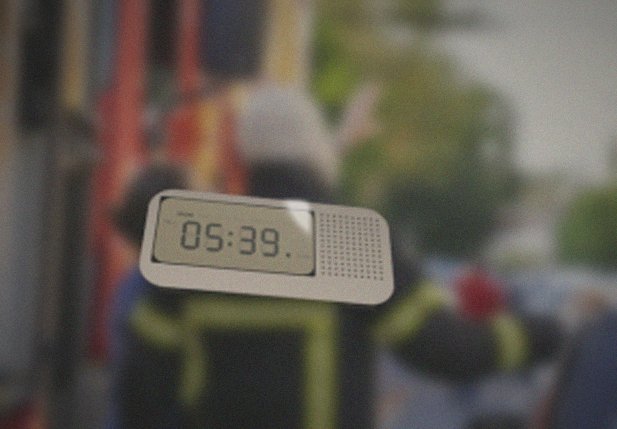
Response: 5:39
